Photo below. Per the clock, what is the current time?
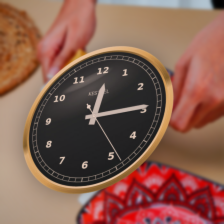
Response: 12:14:24
